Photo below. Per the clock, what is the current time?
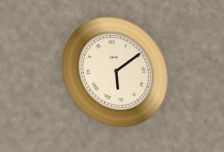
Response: 6:10
